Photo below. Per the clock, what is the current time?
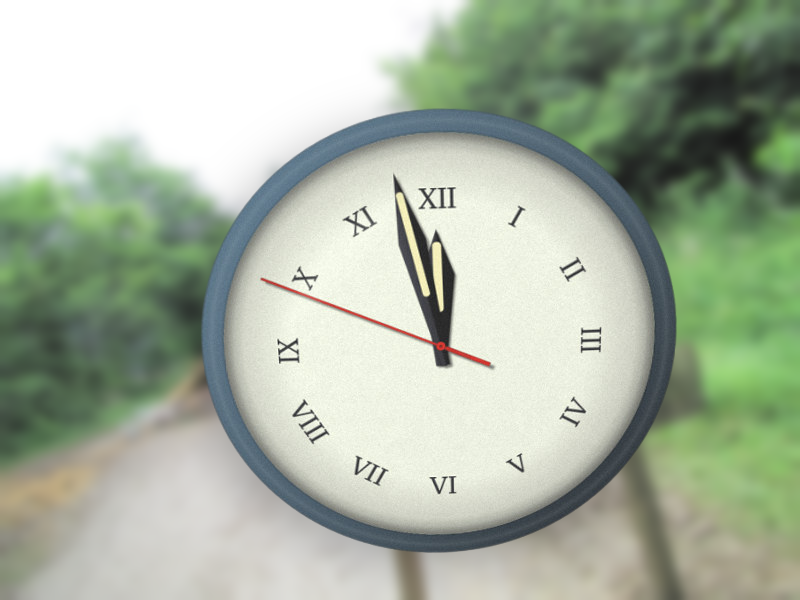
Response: 11:57:49
